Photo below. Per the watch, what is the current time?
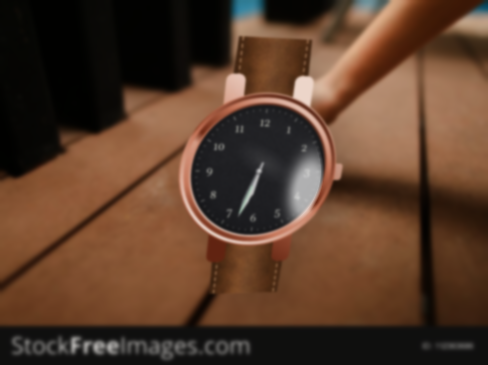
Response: 6:33
